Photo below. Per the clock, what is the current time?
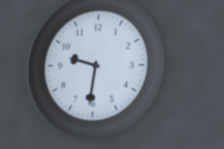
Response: 9:31
